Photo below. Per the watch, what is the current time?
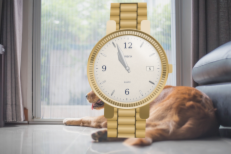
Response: 10:56
